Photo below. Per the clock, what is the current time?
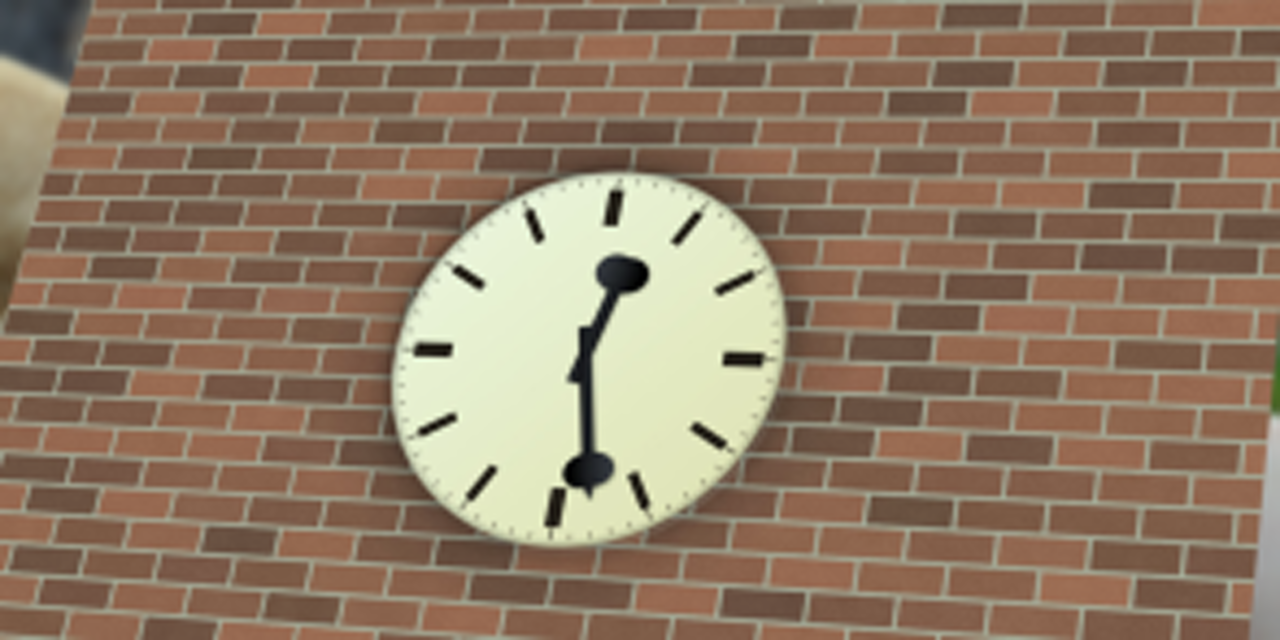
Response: 12:28
